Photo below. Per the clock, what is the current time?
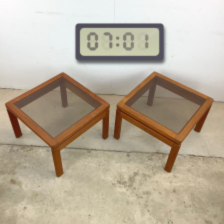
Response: 7:01
